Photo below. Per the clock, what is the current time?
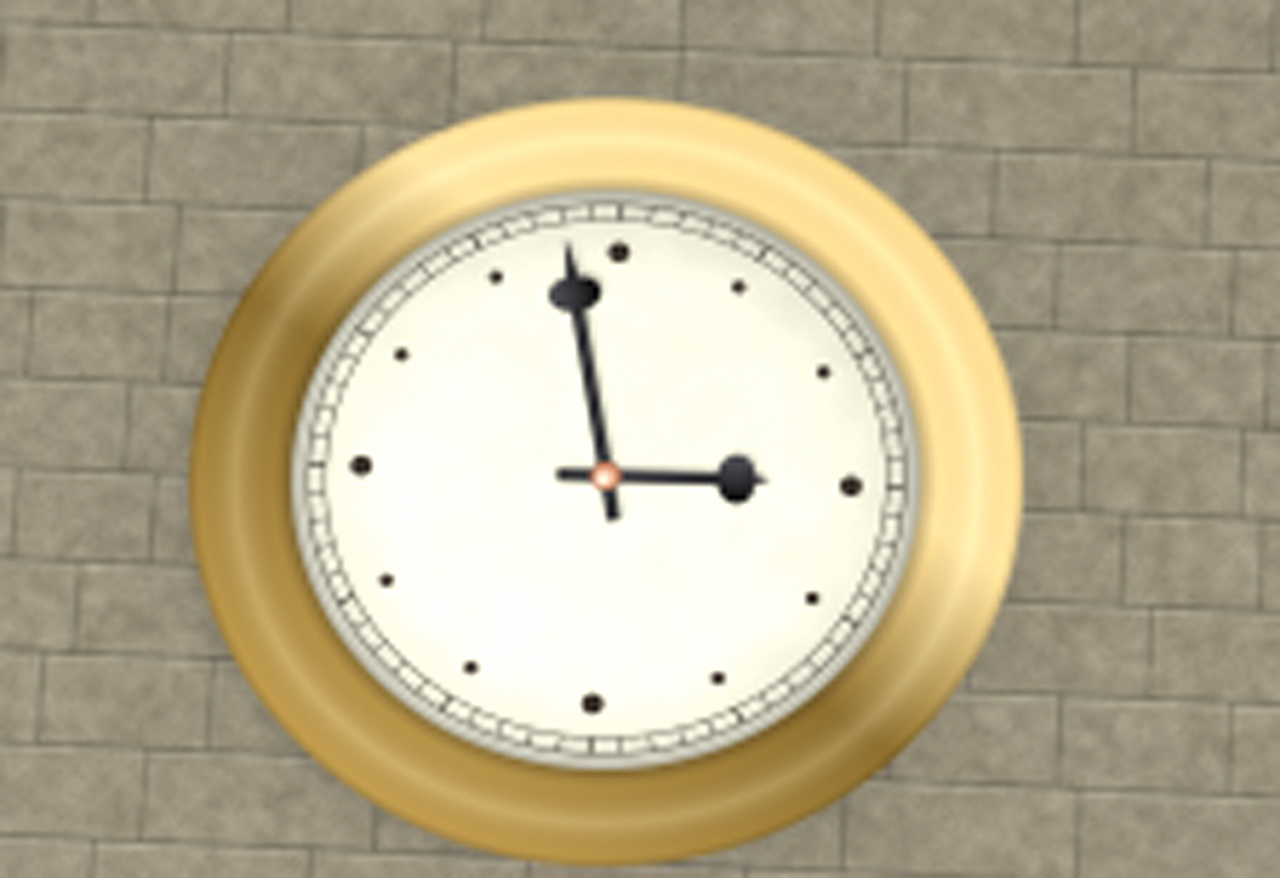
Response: 2:58
